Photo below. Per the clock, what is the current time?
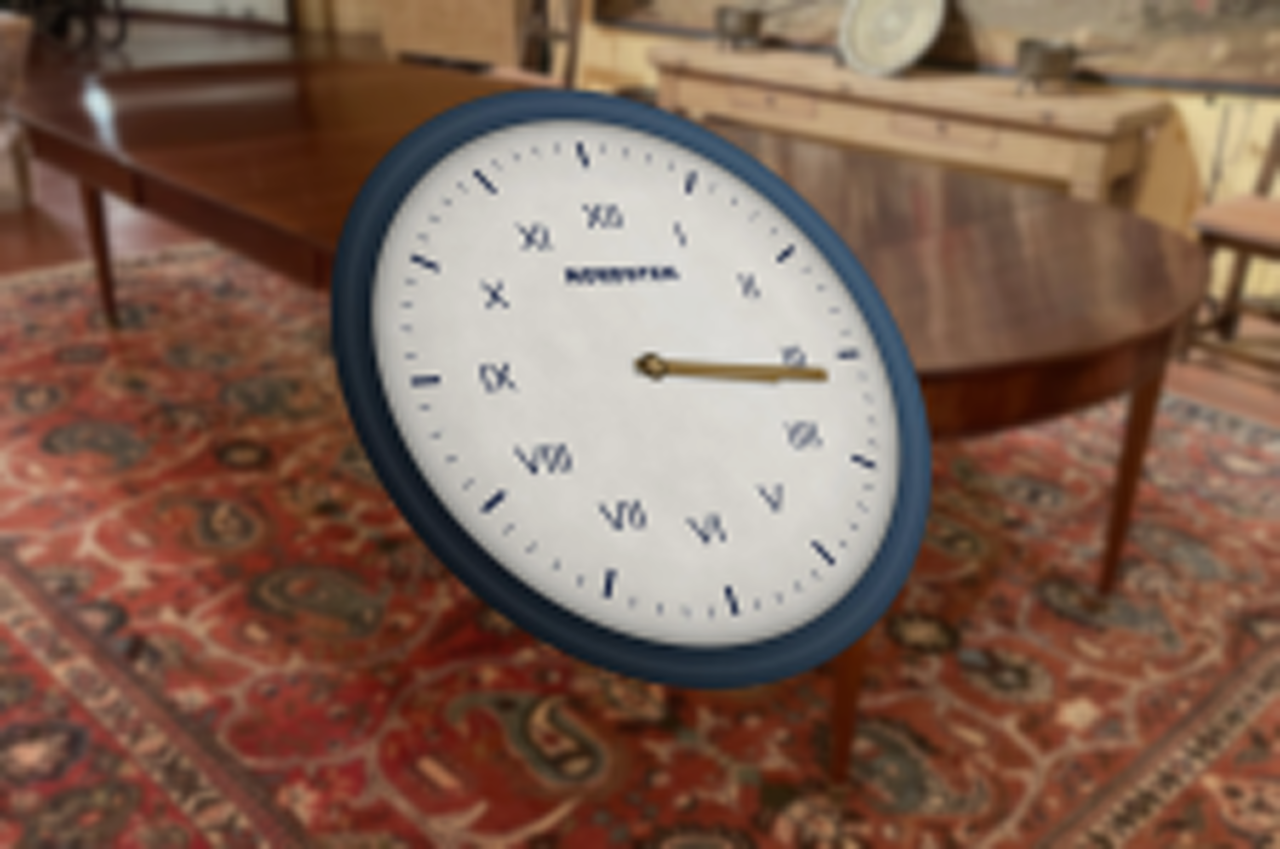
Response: 3:16
